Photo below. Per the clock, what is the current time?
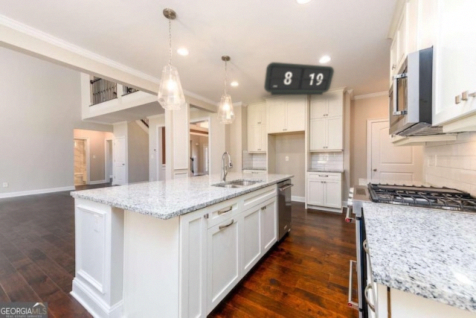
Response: 8:19
